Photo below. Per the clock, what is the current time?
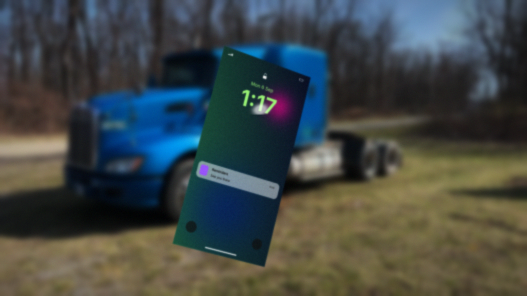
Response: 1:17
